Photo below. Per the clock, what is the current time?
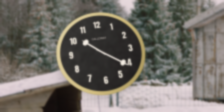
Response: 10:21
